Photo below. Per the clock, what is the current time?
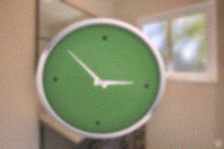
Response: 2:52
